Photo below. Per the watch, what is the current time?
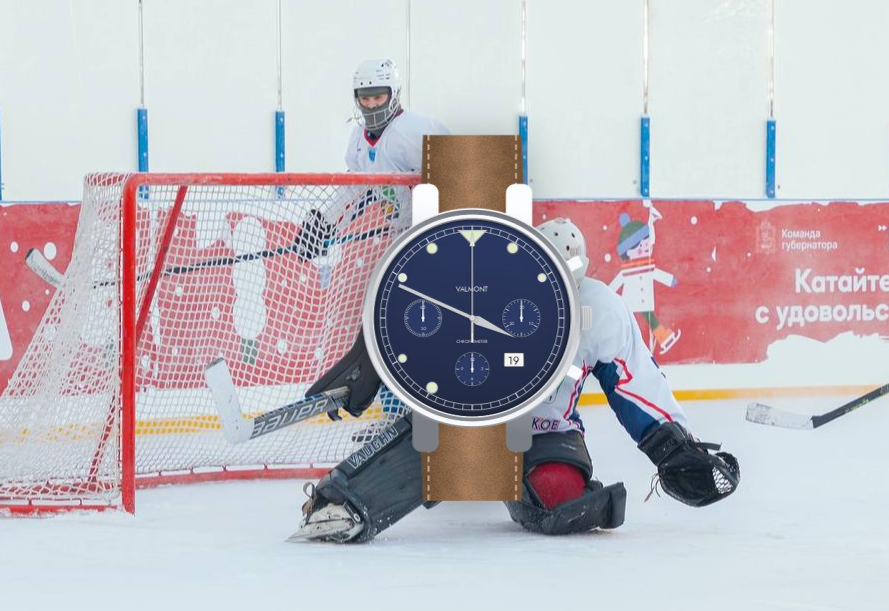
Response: 3:49
